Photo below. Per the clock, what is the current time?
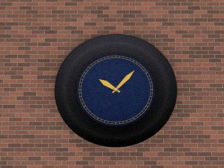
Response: 10:07
